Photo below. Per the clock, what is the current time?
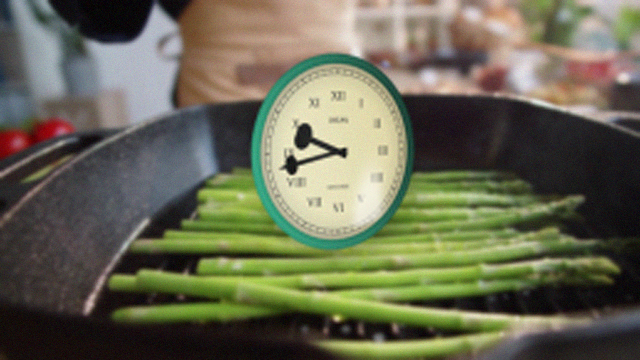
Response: 9:43
